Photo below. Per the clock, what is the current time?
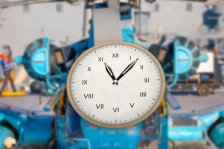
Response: 11:07
